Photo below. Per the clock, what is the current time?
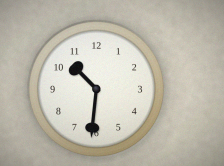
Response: 10:31
